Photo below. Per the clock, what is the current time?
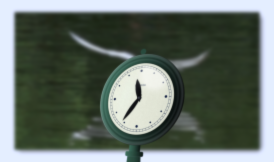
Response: 11:36
